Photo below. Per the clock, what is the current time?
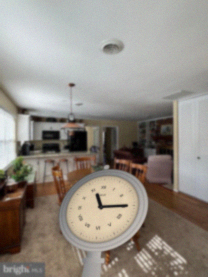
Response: 11:15
